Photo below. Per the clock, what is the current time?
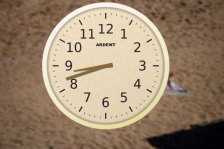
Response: 8:42
